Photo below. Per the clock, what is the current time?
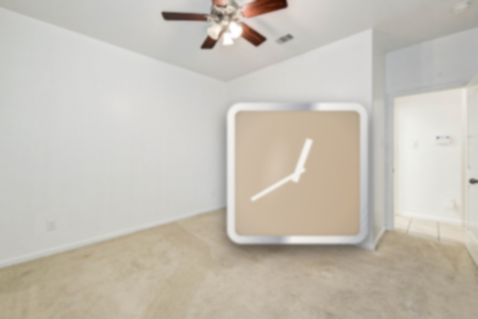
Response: 12:40
